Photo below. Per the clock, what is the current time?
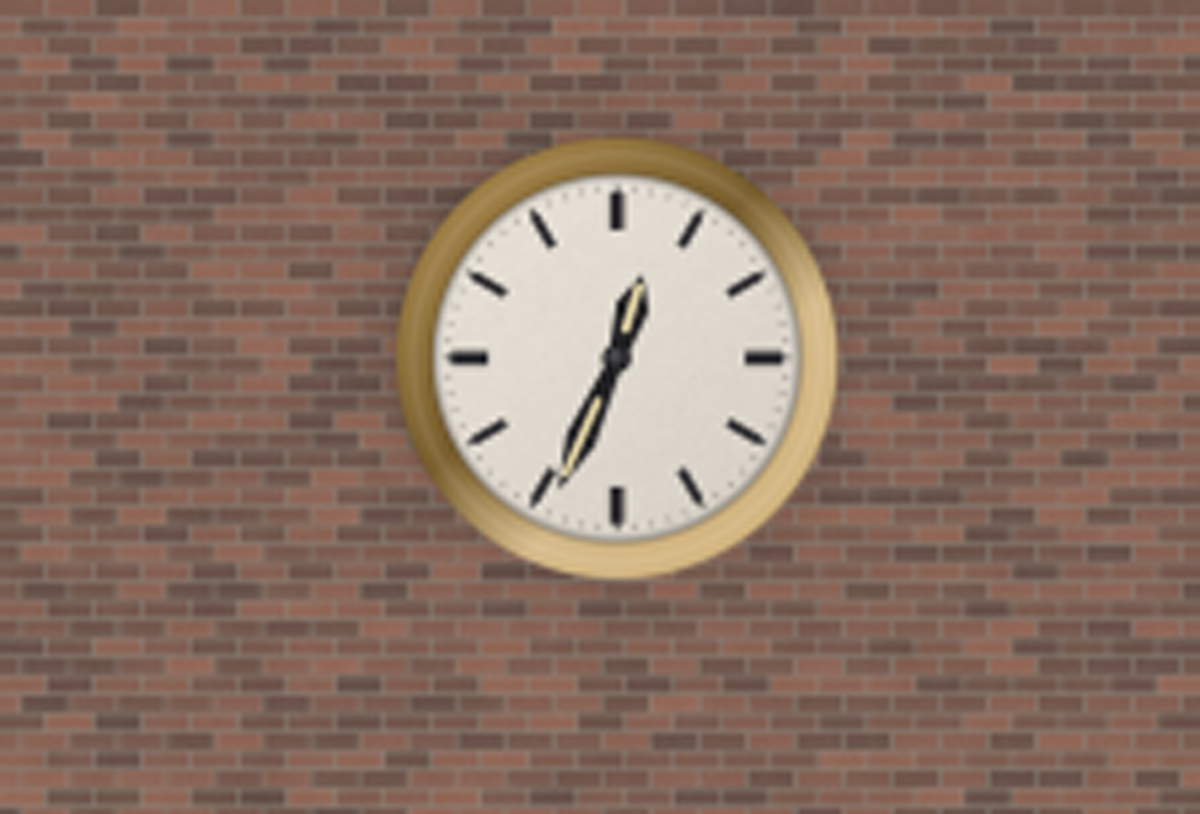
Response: 12:34
